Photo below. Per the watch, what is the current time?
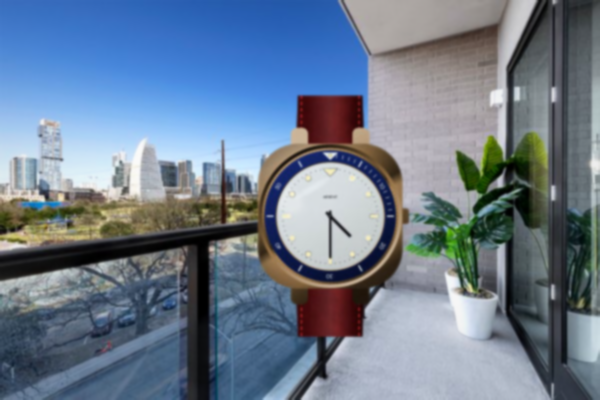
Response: 4:30
